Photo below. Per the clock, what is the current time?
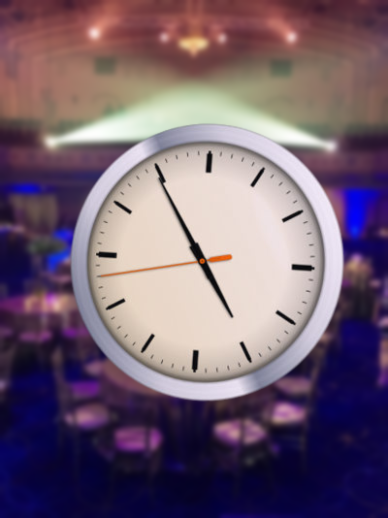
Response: 4:54:43
